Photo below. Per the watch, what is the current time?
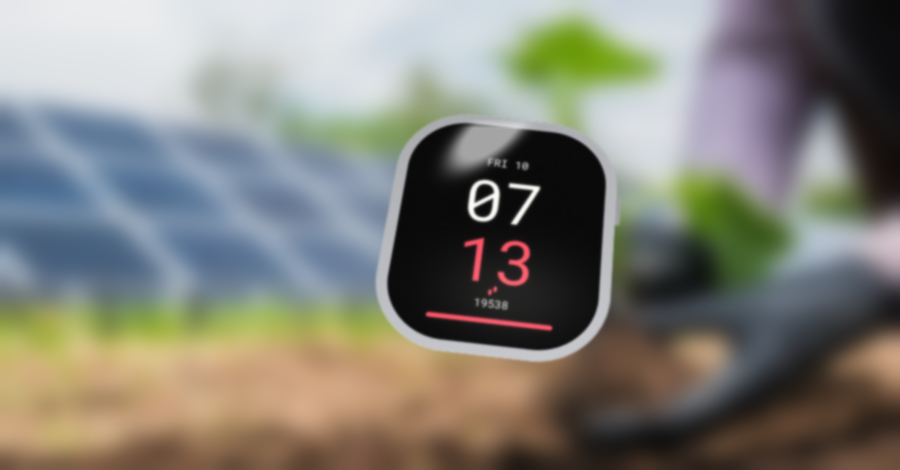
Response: 7:13
